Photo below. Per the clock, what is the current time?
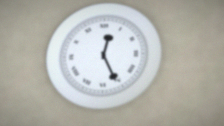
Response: 12:26
